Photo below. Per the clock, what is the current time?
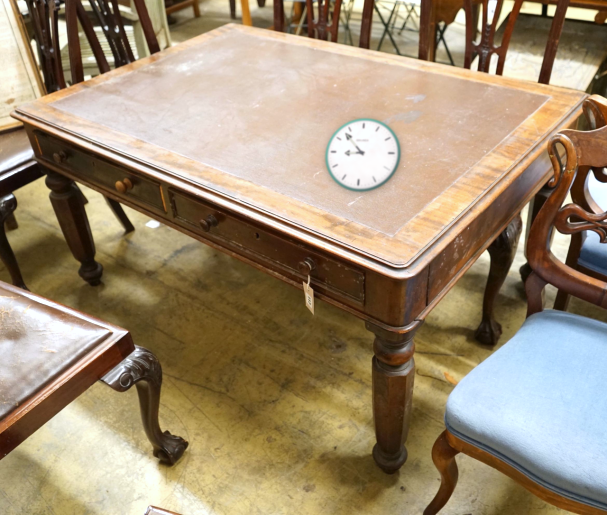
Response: 8:53
